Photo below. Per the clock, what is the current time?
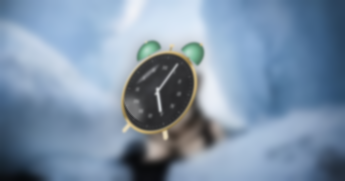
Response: 5:04
